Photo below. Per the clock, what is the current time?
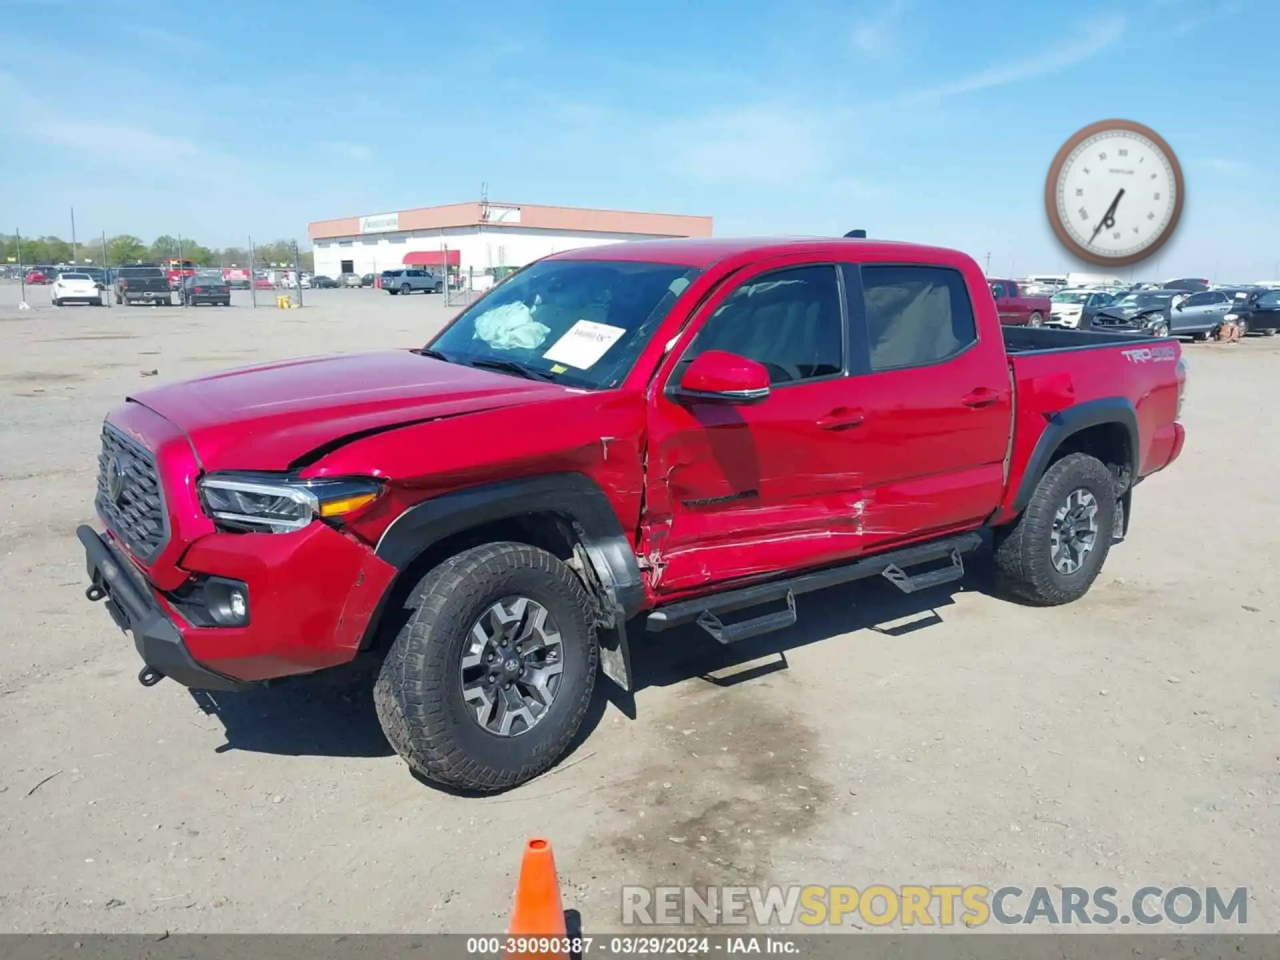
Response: 6:35
